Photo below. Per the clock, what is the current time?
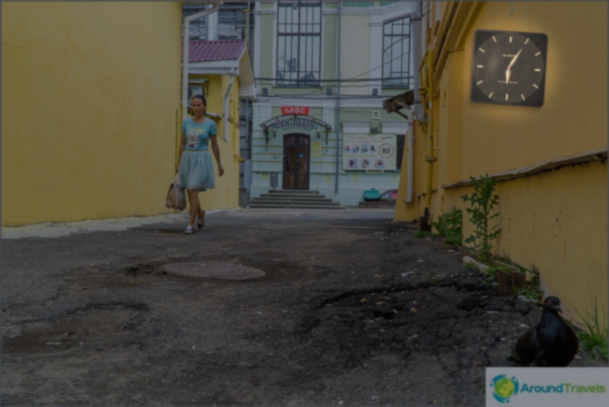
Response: 6:05
